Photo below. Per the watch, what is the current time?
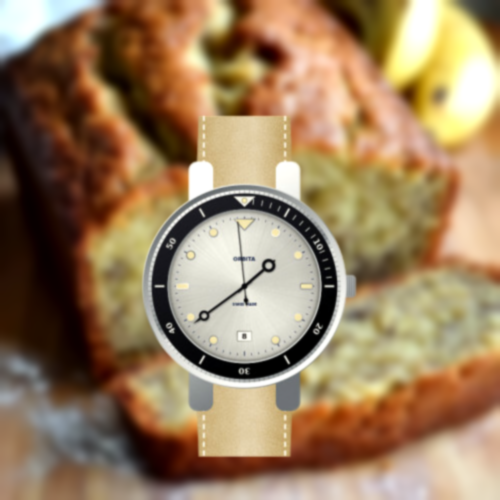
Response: 1:38:59
